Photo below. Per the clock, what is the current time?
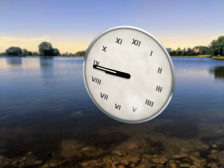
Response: 8:44
